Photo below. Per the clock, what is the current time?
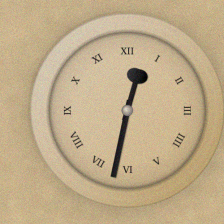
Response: 12:32
